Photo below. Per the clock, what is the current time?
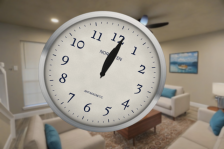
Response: 12:01
